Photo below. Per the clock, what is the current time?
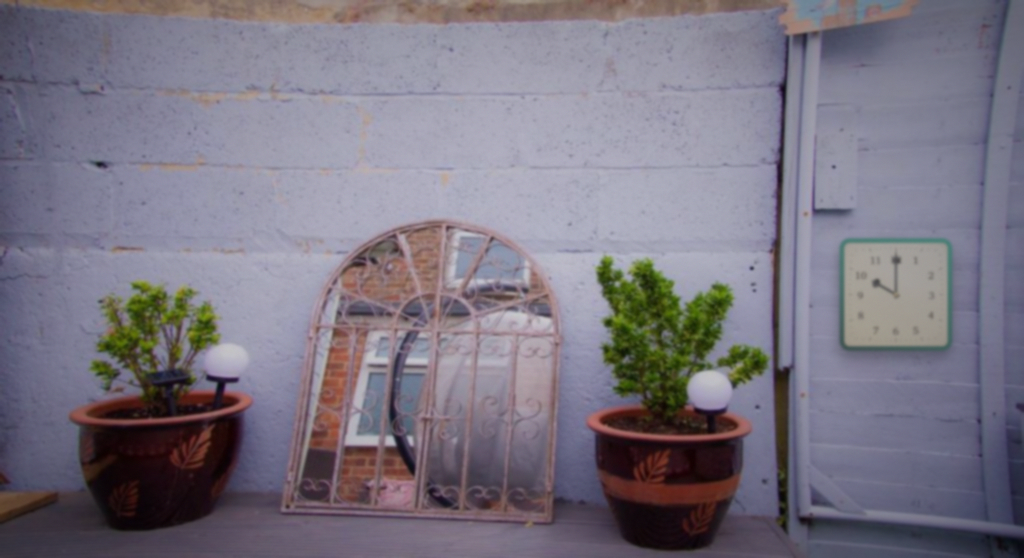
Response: 10:00
